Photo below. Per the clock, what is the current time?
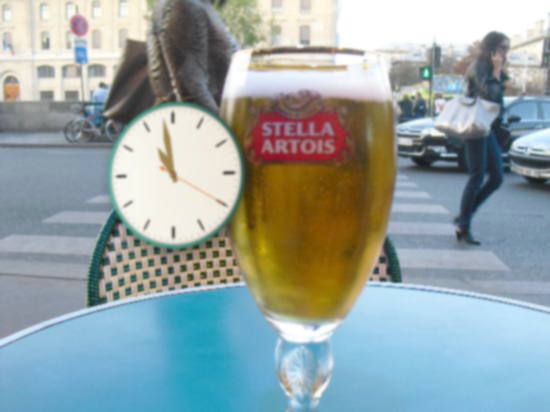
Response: 10:58:20
